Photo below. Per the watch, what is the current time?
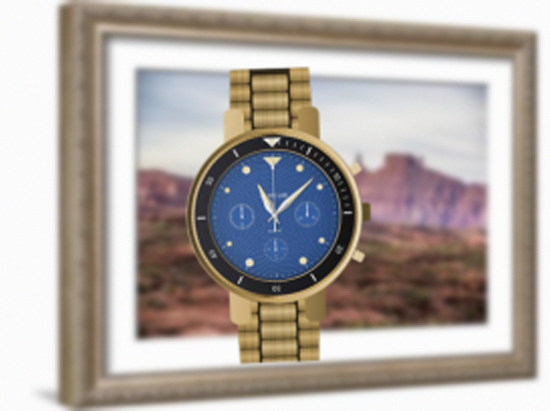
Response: 11:08
